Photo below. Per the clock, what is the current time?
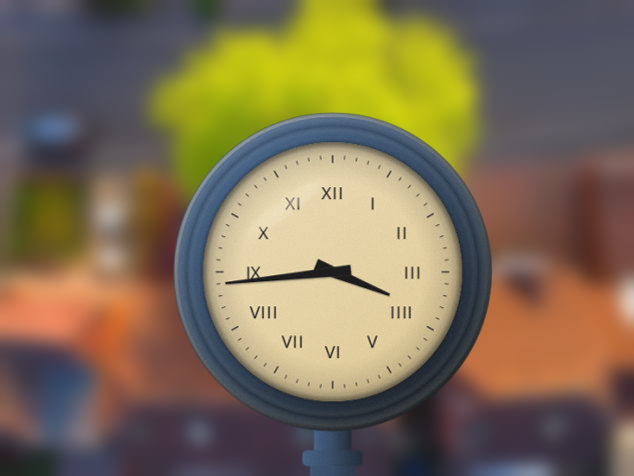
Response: 3:44
